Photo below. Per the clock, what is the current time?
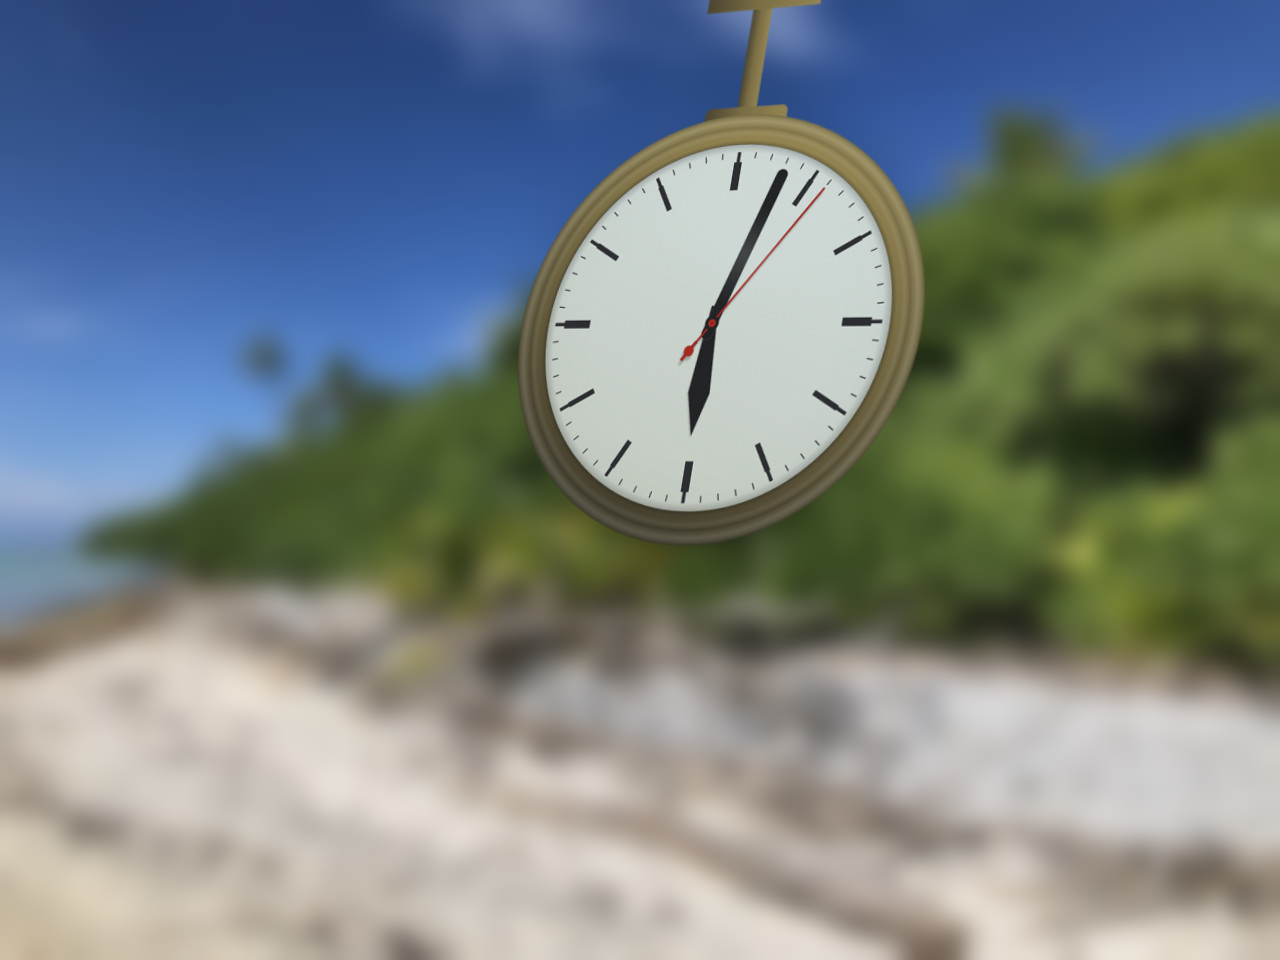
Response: 6:03:06
